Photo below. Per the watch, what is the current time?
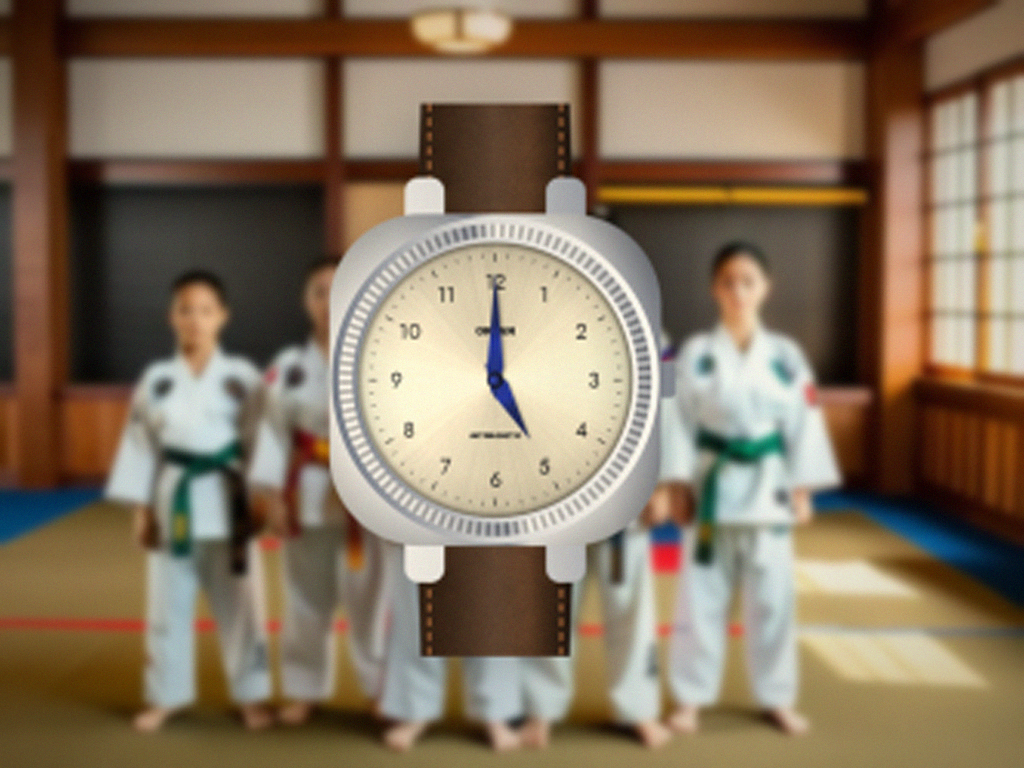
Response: 5:00
